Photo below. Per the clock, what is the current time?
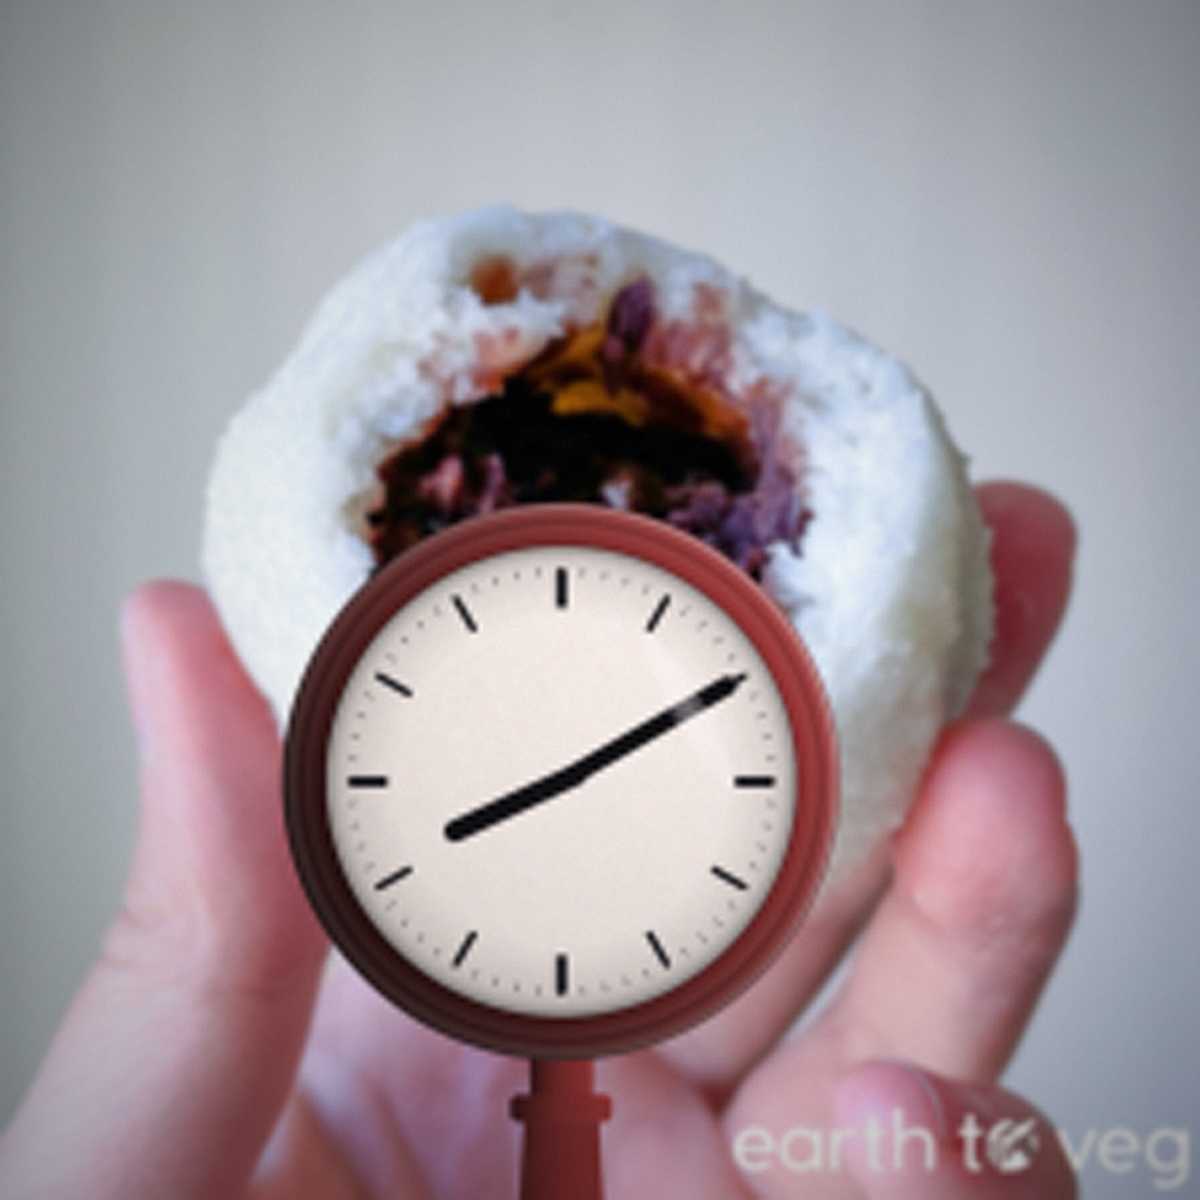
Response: 8:10
